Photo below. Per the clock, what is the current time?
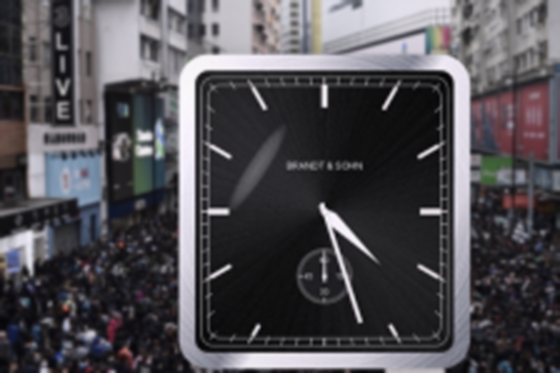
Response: 4:27
